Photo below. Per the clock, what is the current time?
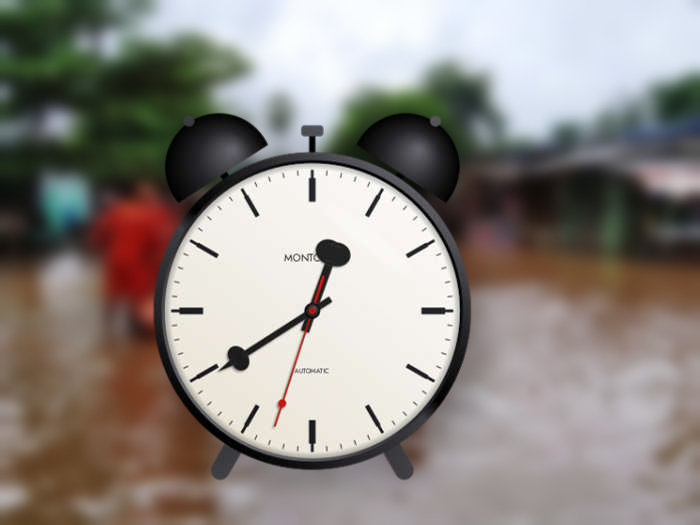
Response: 12:39:33
